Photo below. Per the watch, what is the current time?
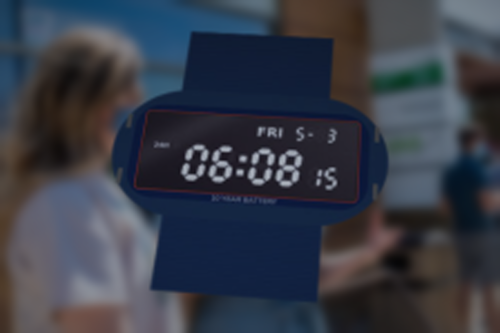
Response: 6:08:15
